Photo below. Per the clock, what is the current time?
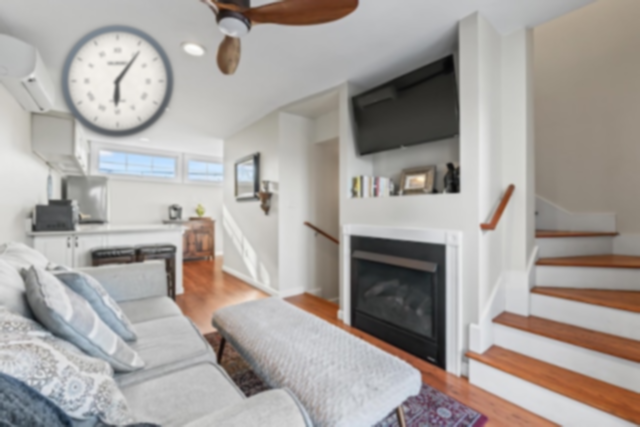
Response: 6:06
